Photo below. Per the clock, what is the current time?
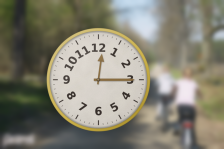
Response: 12:15
